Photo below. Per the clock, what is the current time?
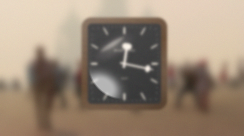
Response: 12:17
